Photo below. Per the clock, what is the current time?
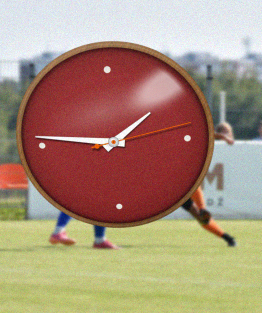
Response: 1:46:13
